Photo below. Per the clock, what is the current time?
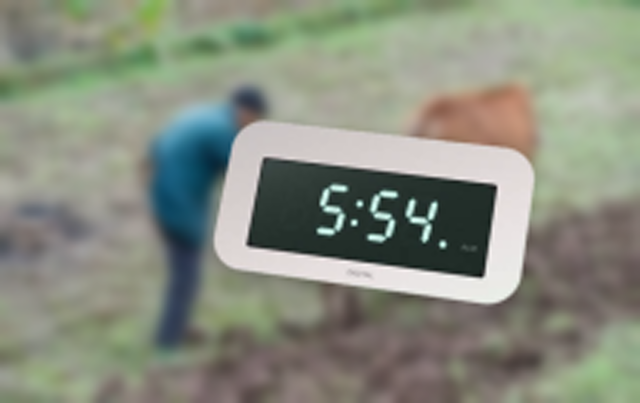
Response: 5:54
